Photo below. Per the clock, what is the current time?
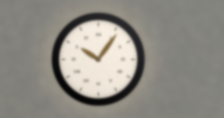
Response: 10:06
